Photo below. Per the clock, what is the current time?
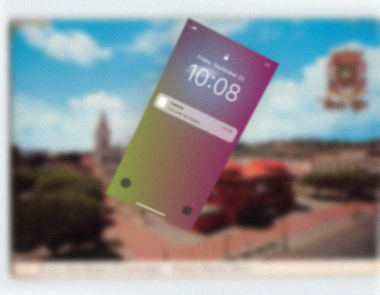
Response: 10:08
